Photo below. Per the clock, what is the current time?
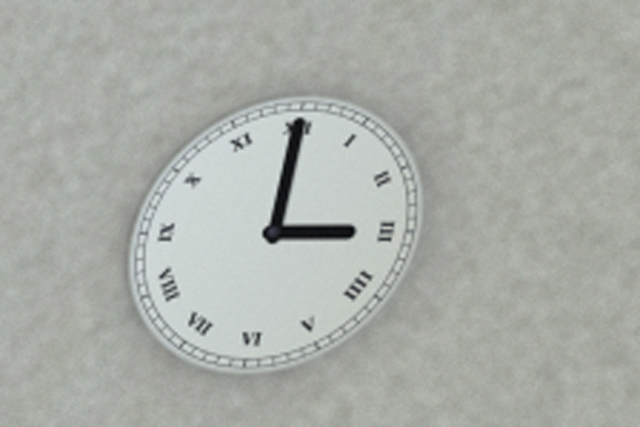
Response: 3:00
